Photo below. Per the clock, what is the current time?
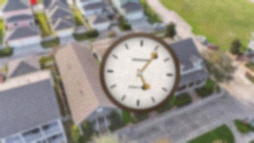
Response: 5:06
